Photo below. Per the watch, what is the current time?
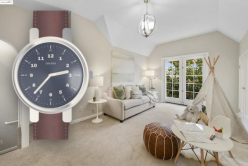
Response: 2:37
